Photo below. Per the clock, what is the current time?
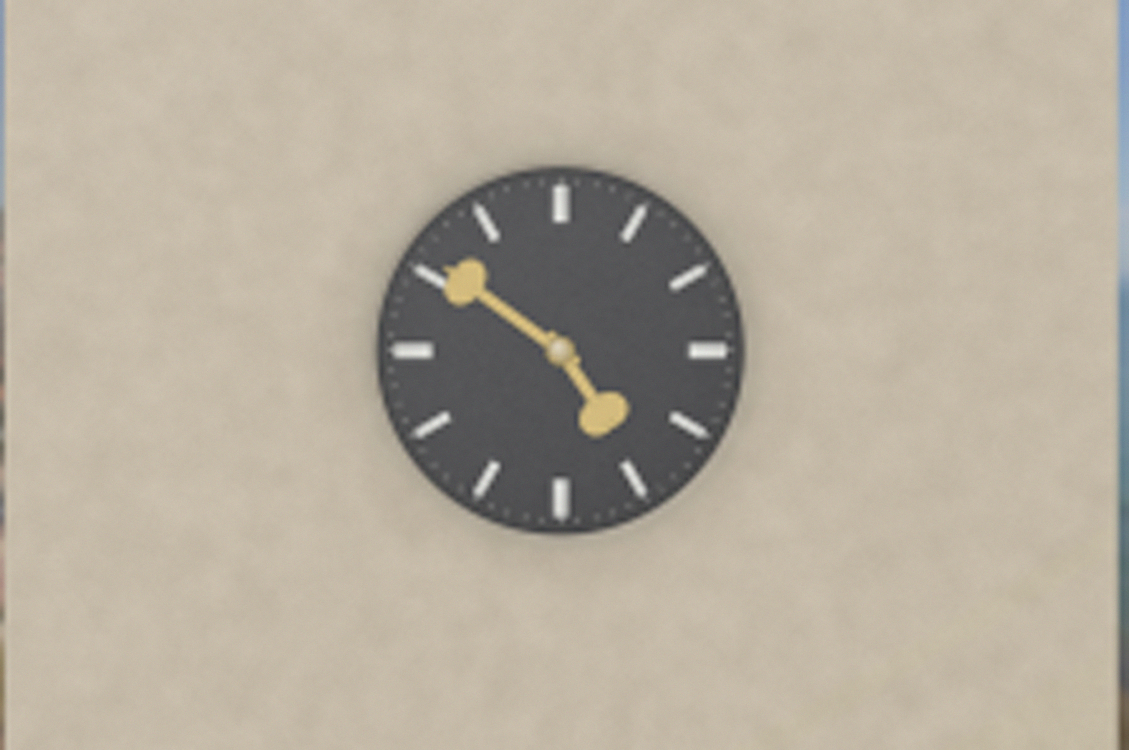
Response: 4:51
